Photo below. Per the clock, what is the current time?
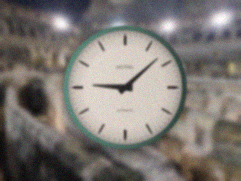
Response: 9:08
